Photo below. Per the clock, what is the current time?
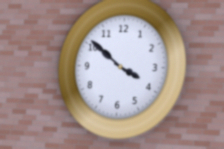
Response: 3:51
